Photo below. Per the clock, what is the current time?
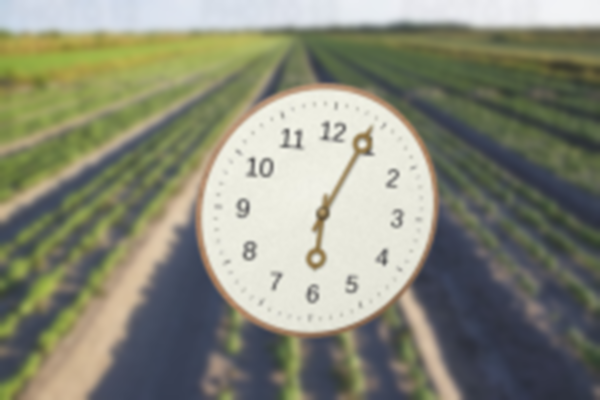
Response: 6:04
